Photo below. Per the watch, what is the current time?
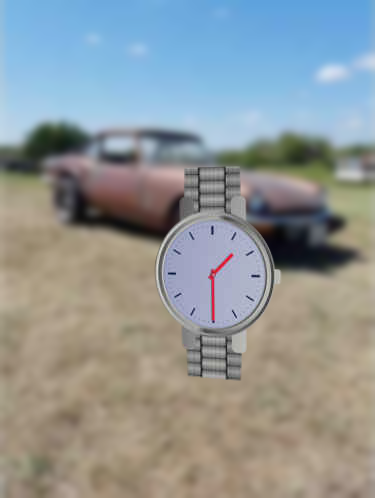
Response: 1:30
